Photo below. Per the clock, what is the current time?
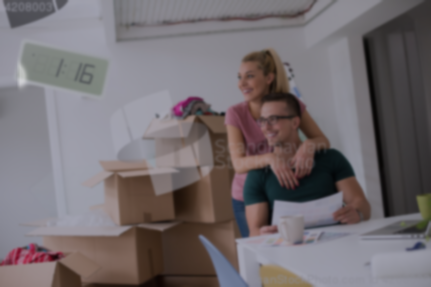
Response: 1:16
